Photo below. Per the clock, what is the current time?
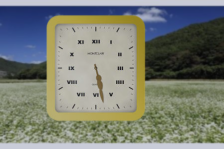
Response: 5:28
